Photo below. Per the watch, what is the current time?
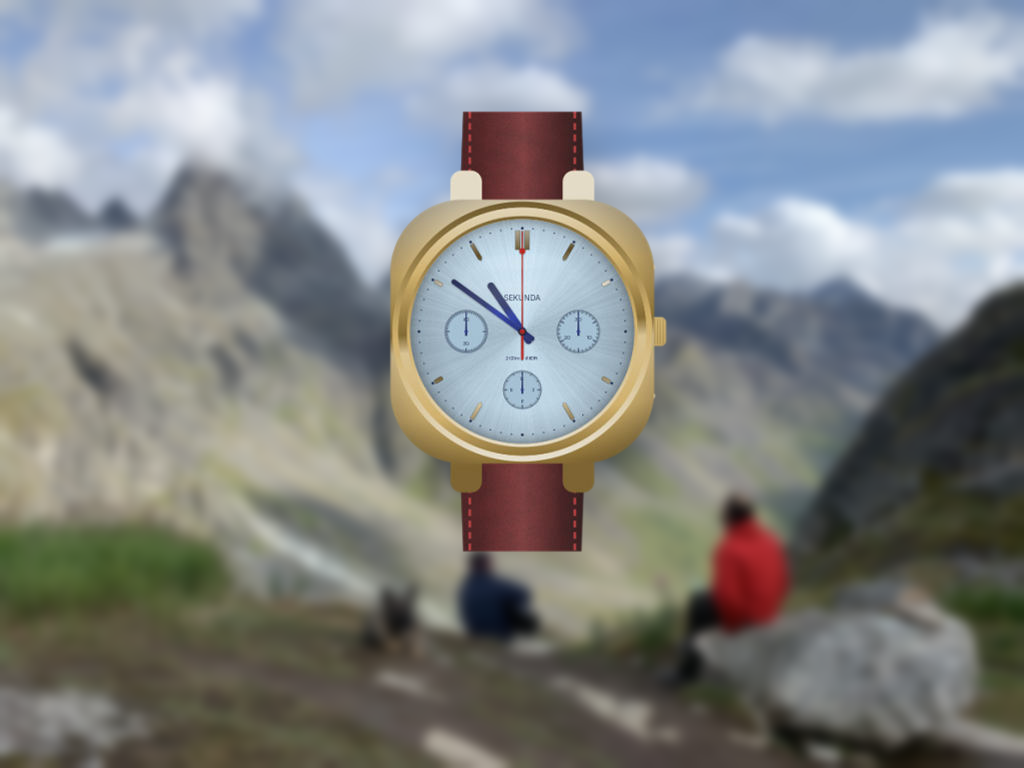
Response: 10:51
